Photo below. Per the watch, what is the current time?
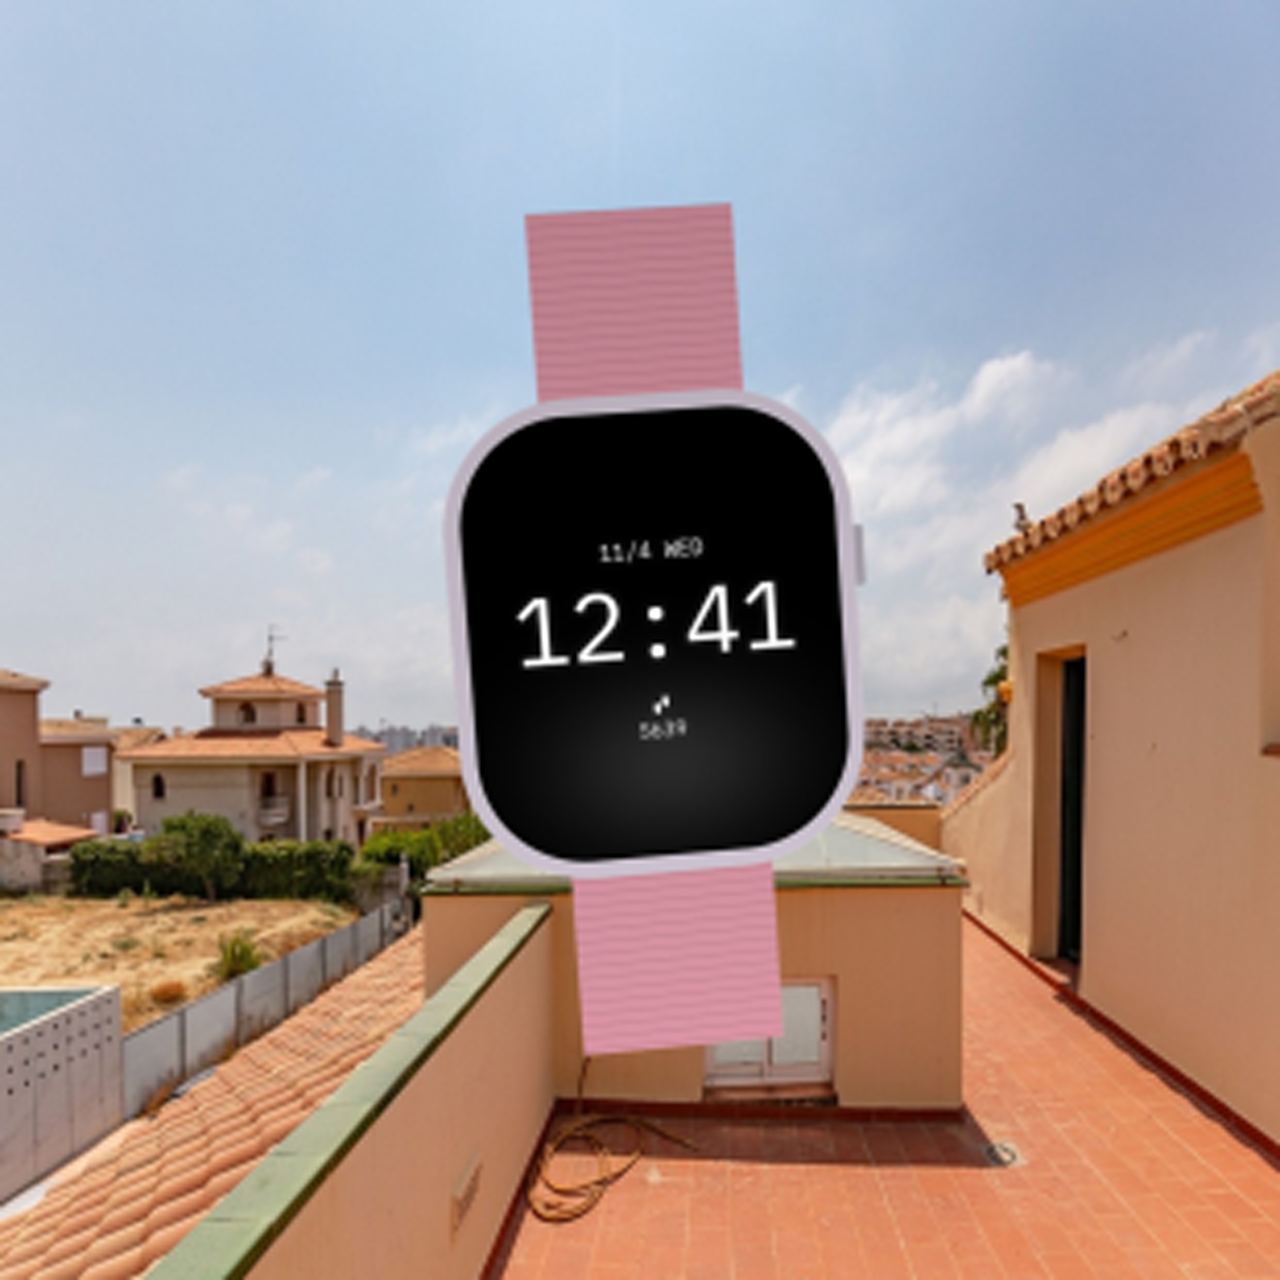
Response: 12:41
